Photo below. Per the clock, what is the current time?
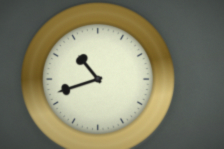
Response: 10:42
